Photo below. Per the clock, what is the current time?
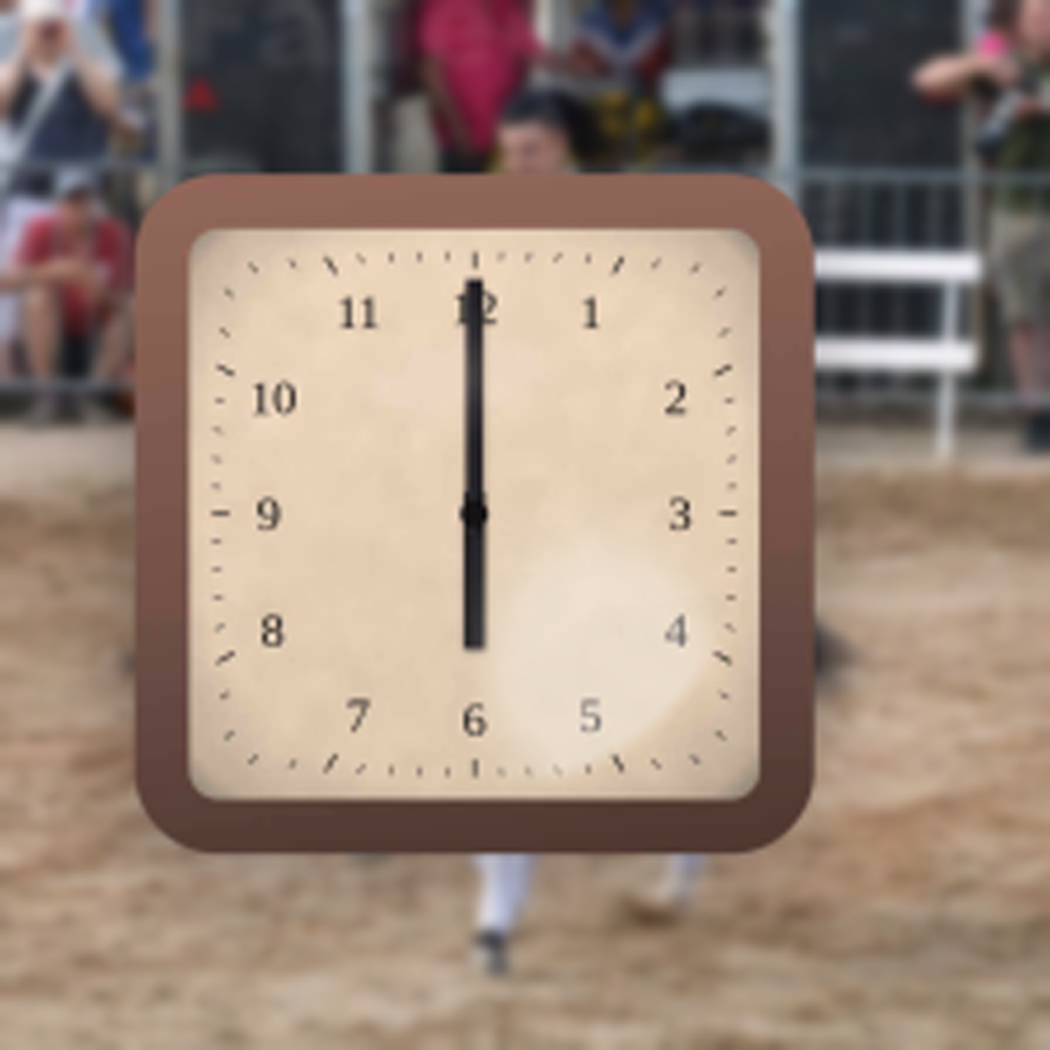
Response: 6:00
